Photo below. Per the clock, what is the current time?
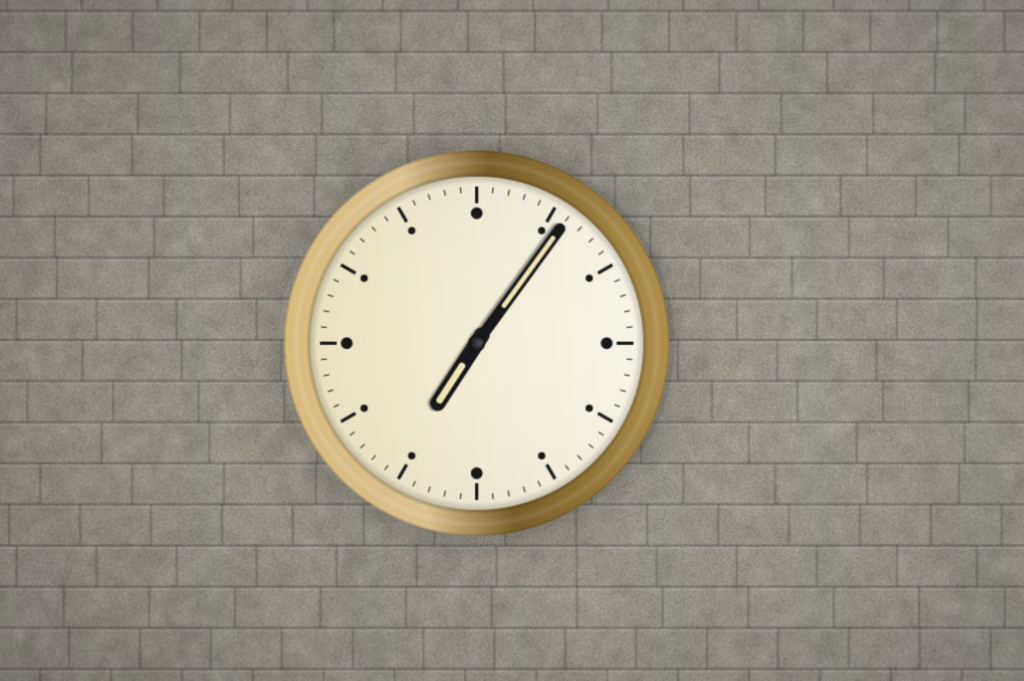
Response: 7:06
